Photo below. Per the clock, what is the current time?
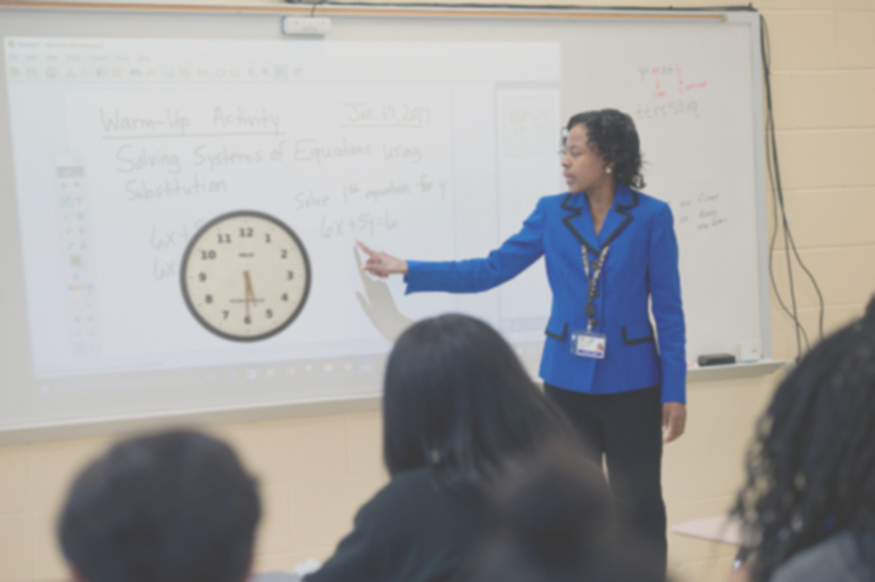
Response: 5:30
